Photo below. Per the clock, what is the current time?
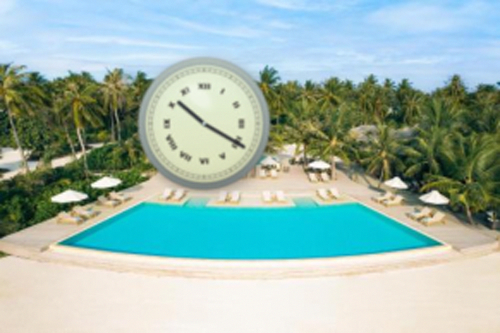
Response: 10:20
